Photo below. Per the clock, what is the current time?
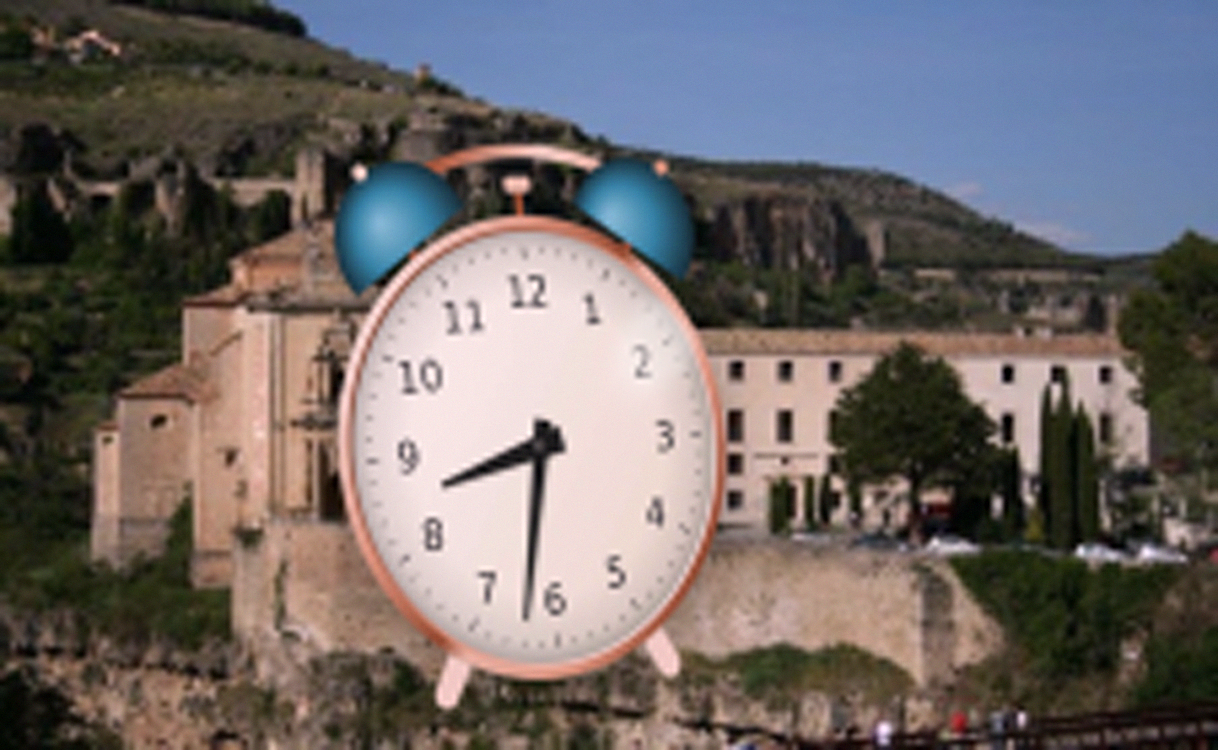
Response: 8:32
